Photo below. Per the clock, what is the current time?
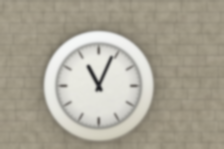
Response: 11:04
